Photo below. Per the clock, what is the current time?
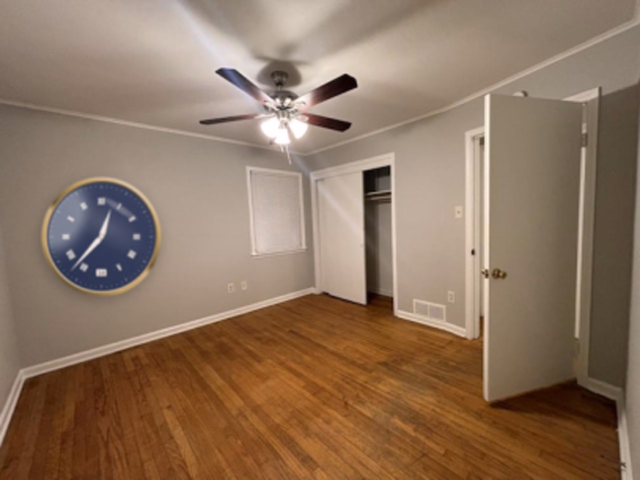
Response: 12:37
